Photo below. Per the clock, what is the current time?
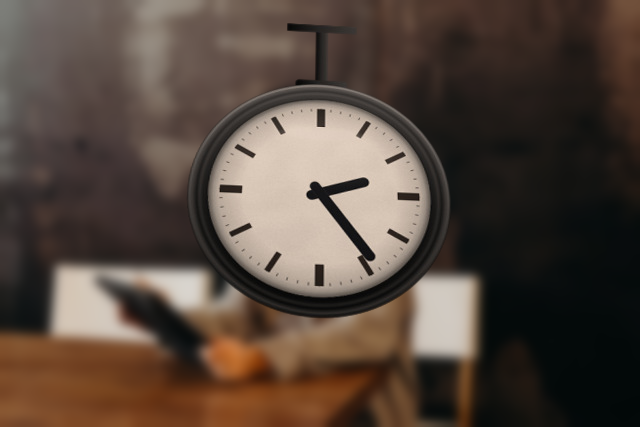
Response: 2:24
